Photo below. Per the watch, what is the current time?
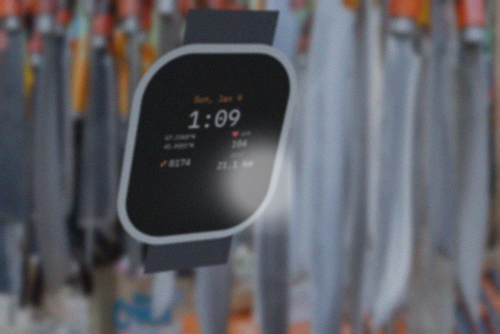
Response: 1:09
